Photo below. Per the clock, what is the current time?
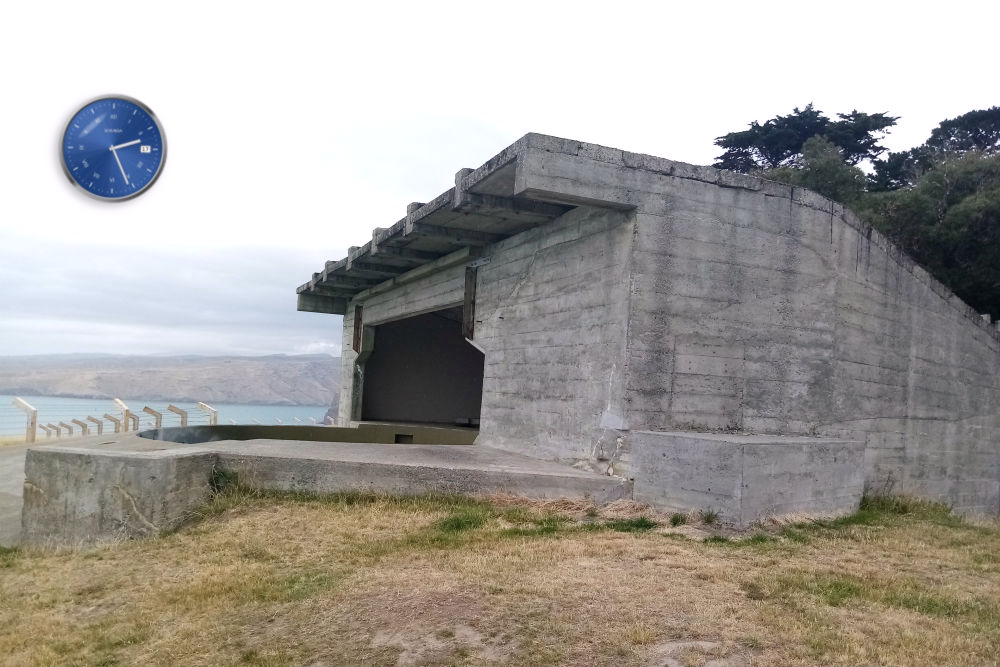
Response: 2:26
